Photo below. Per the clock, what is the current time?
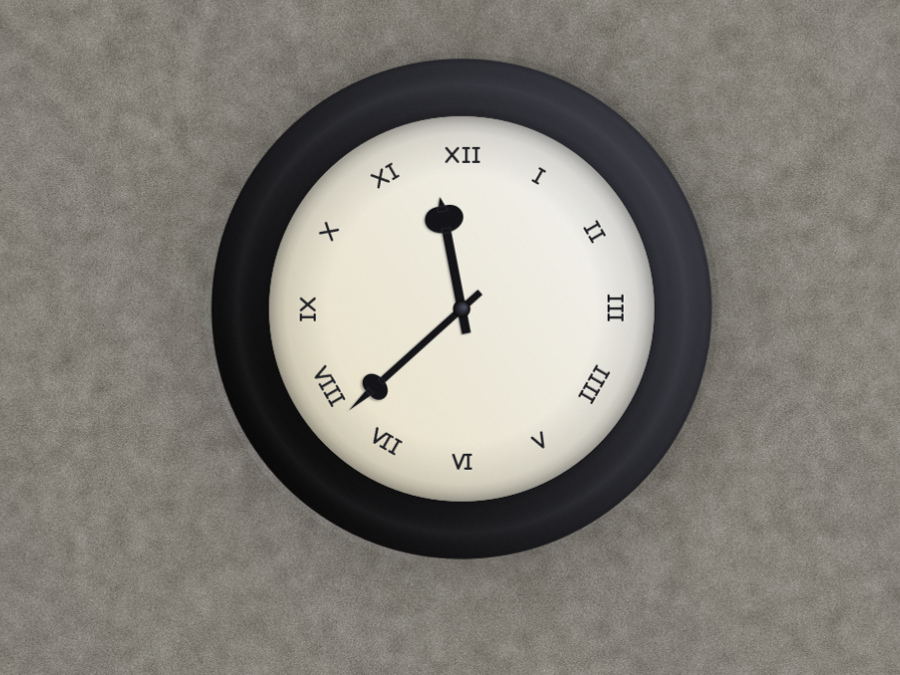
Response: 11:38
